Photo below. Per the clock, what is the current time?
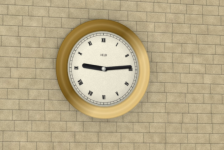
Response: 9:14
